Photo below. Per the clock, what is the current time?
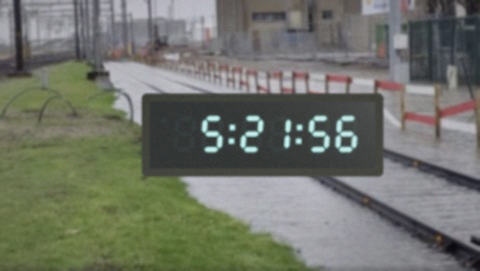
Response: 5:21:56
